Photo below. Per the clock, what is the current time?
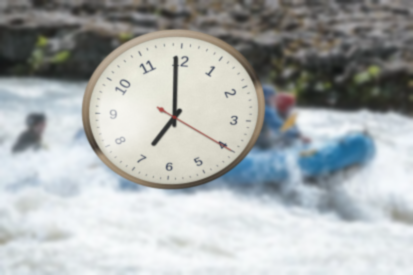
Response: 6:59:20
